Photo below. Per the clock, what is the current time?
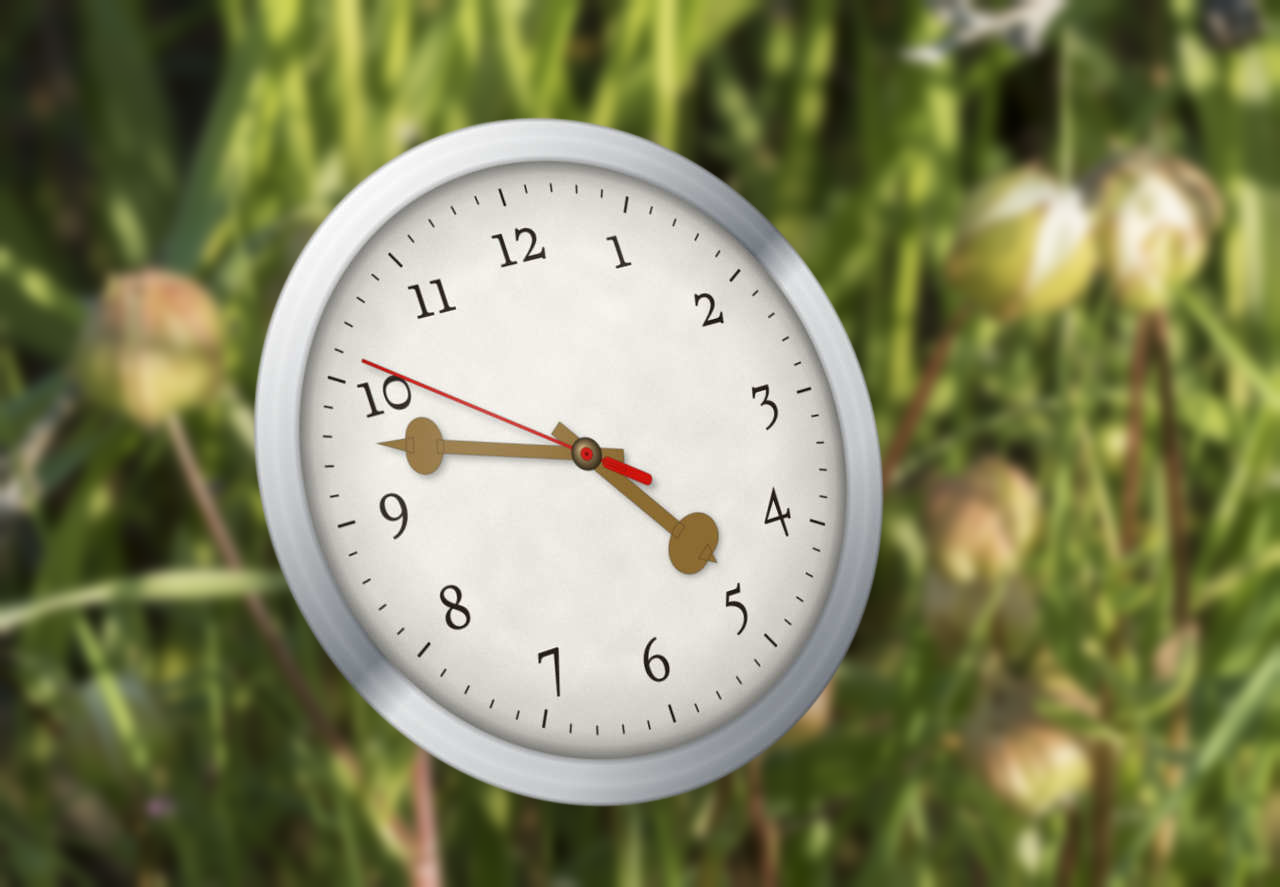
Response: 4:47:51
